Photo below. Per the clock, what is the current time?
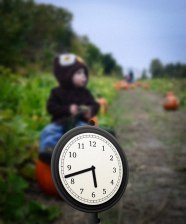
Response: 5:42
